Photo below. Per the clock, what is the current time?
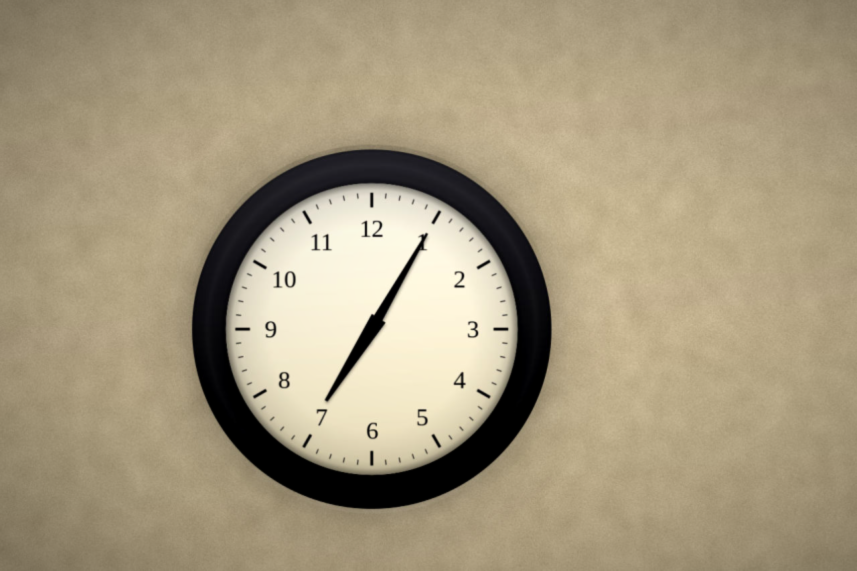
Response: 7:05
